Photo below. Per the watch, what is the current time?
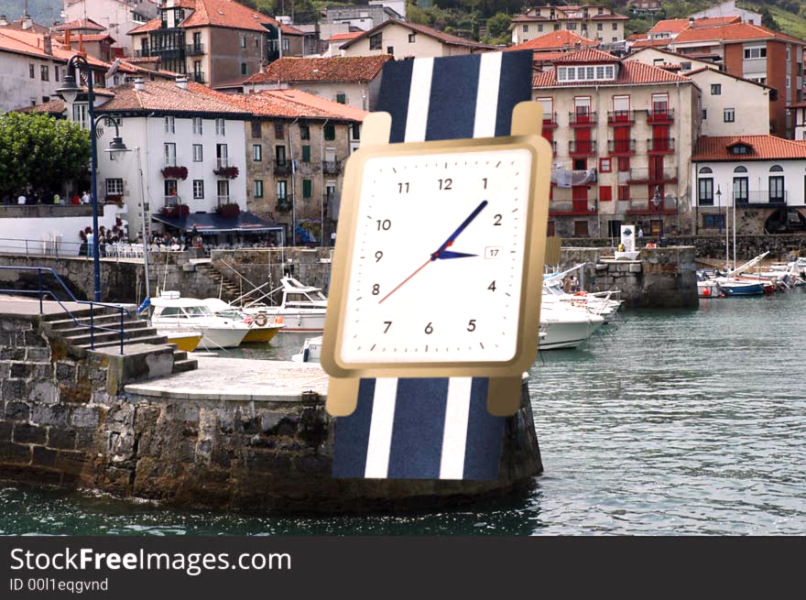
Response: 3:06:38
